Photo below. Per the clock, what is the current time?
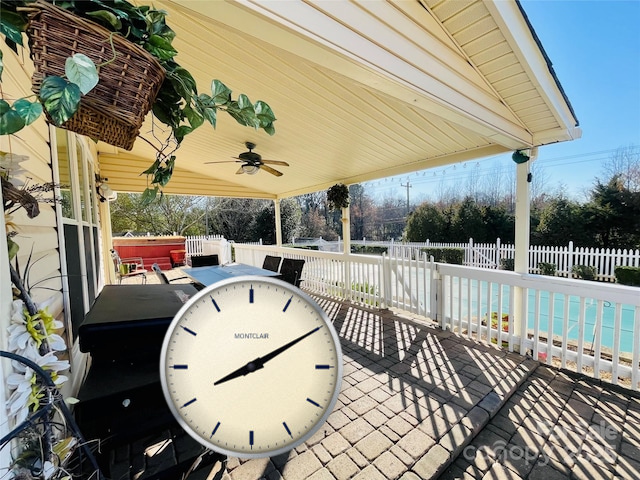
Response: 8:10
